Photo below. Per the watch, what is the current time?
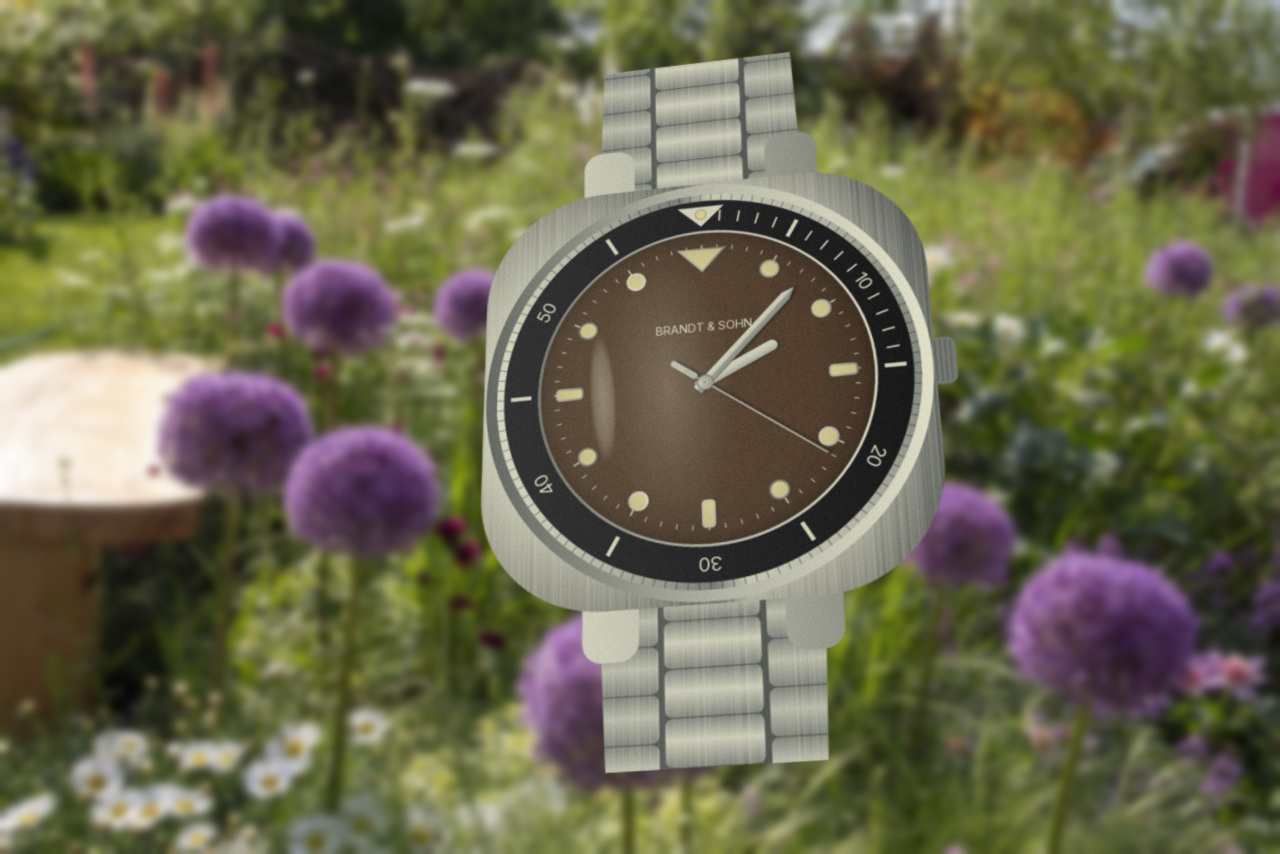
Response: 2:07:21
